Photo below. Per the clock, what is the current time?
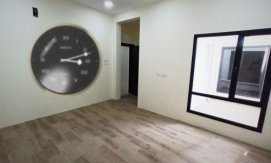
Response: 3:12
